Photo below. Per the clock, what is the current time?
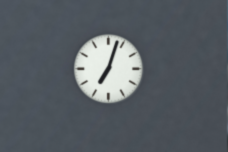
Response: 7:03
